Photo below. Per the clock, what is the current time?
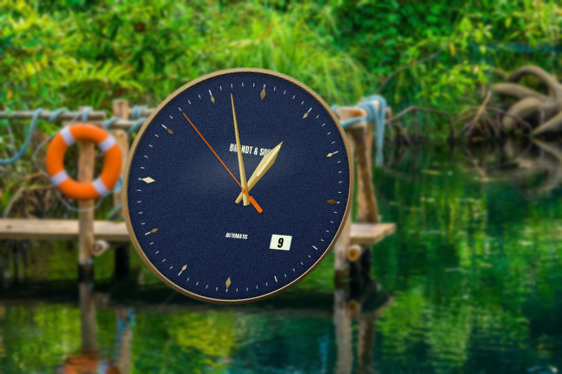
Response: 12:56:52
